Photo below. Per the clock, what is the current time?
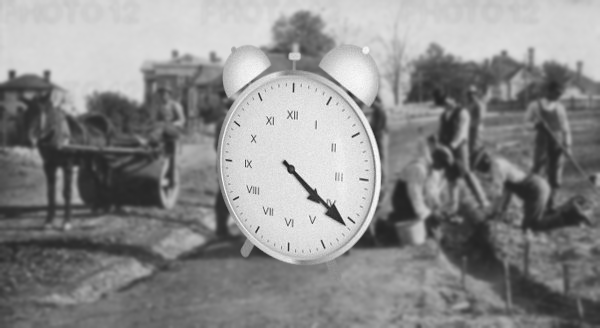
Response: 4:21
